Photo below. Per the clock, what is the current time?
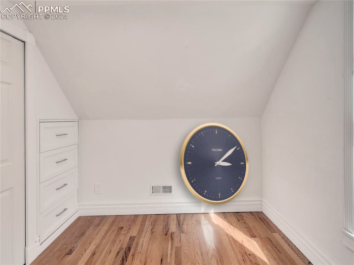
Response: 3:09
